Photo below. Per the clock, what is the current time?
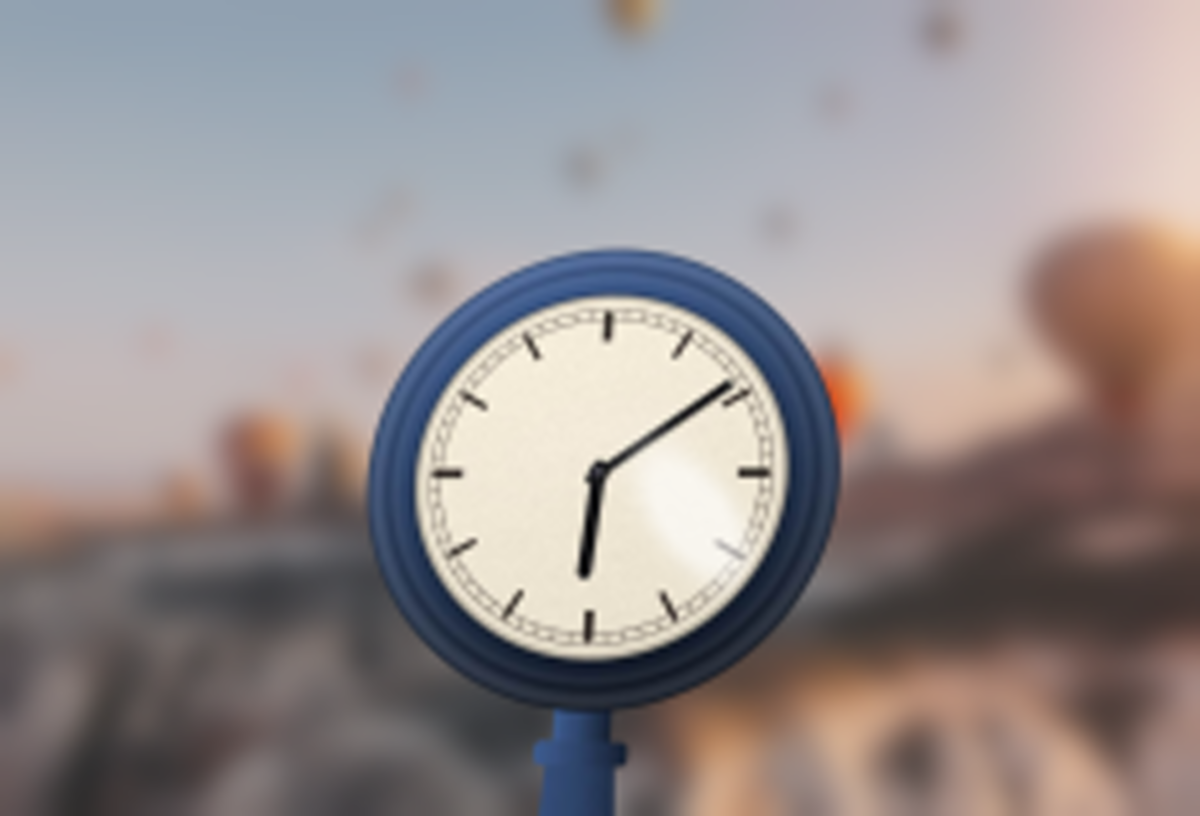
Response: 6:09
